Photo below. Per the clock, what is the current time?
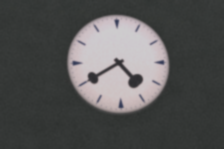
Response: 4:40
